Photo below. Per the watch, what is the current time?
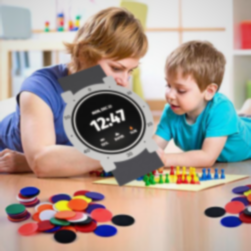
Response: 12:47
